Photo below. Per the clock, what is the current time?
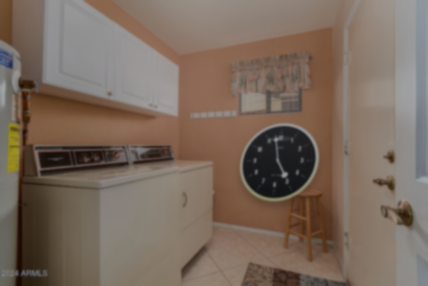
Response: 4:58
